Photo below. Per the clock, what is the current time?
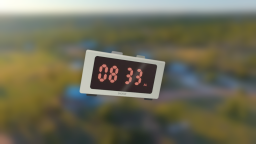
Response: 8:33
